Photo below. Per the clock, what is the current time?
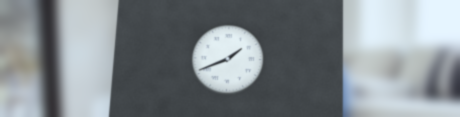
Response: 1:41
